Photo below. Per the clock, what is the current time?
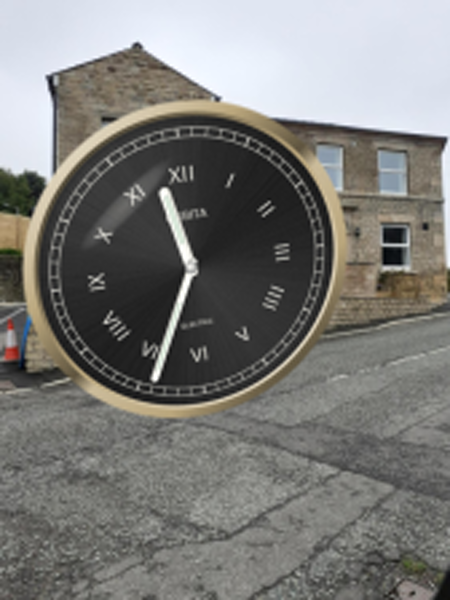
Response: 11:34
